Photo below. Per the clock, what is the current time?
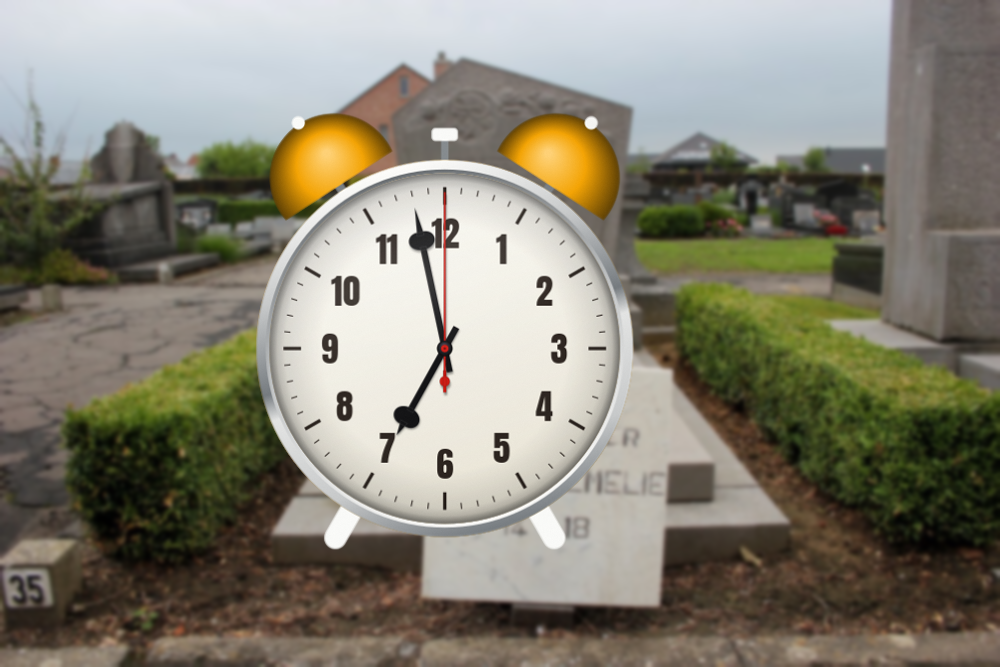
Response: 6:58:00
